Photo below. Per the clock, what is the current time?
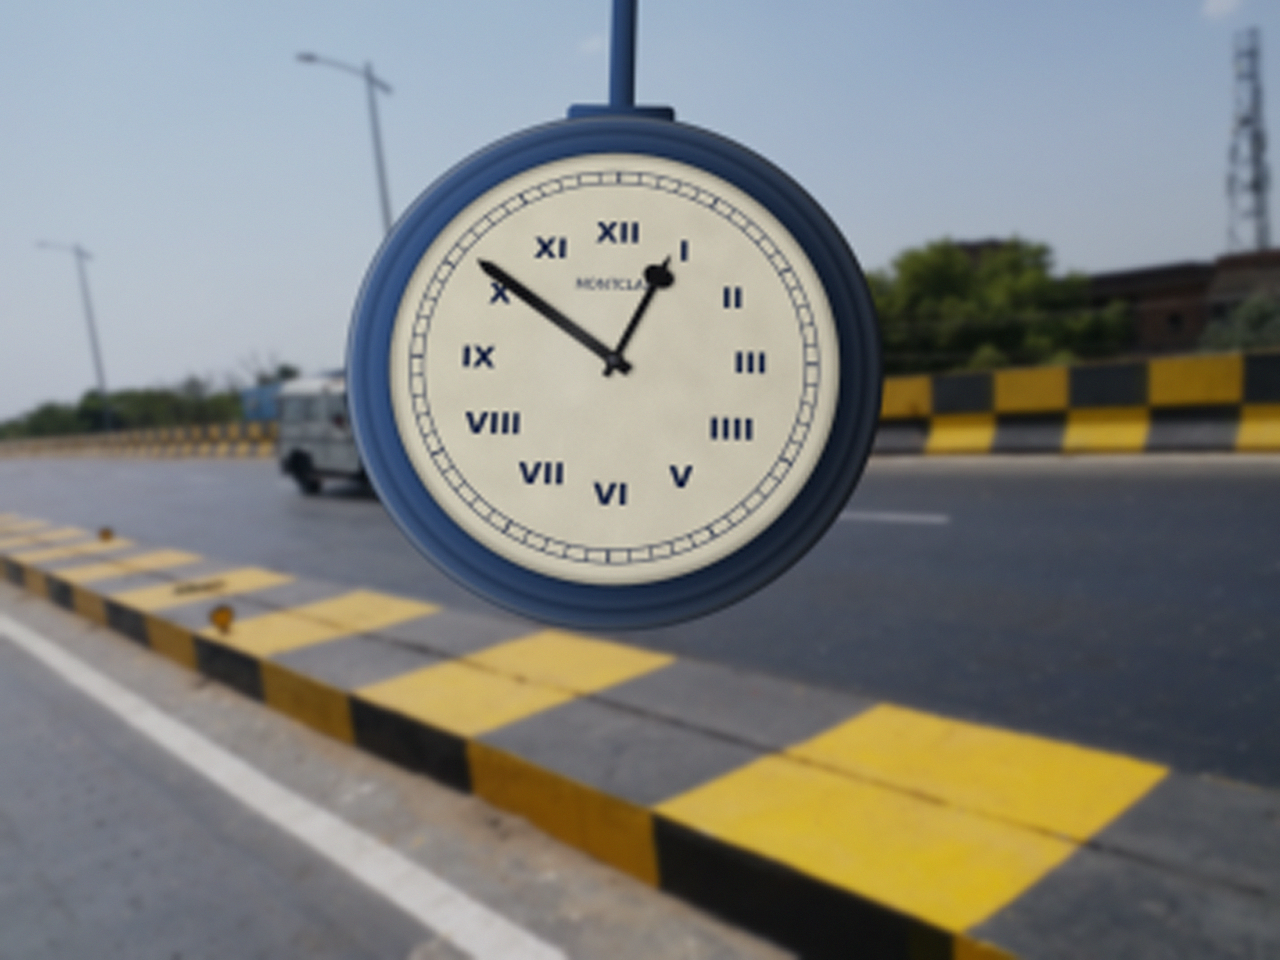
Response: 12:51
